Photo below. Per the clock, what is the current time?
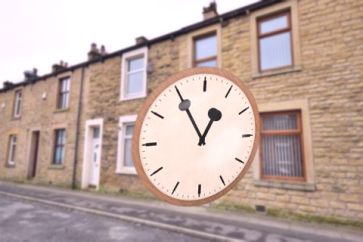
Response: 12:55
